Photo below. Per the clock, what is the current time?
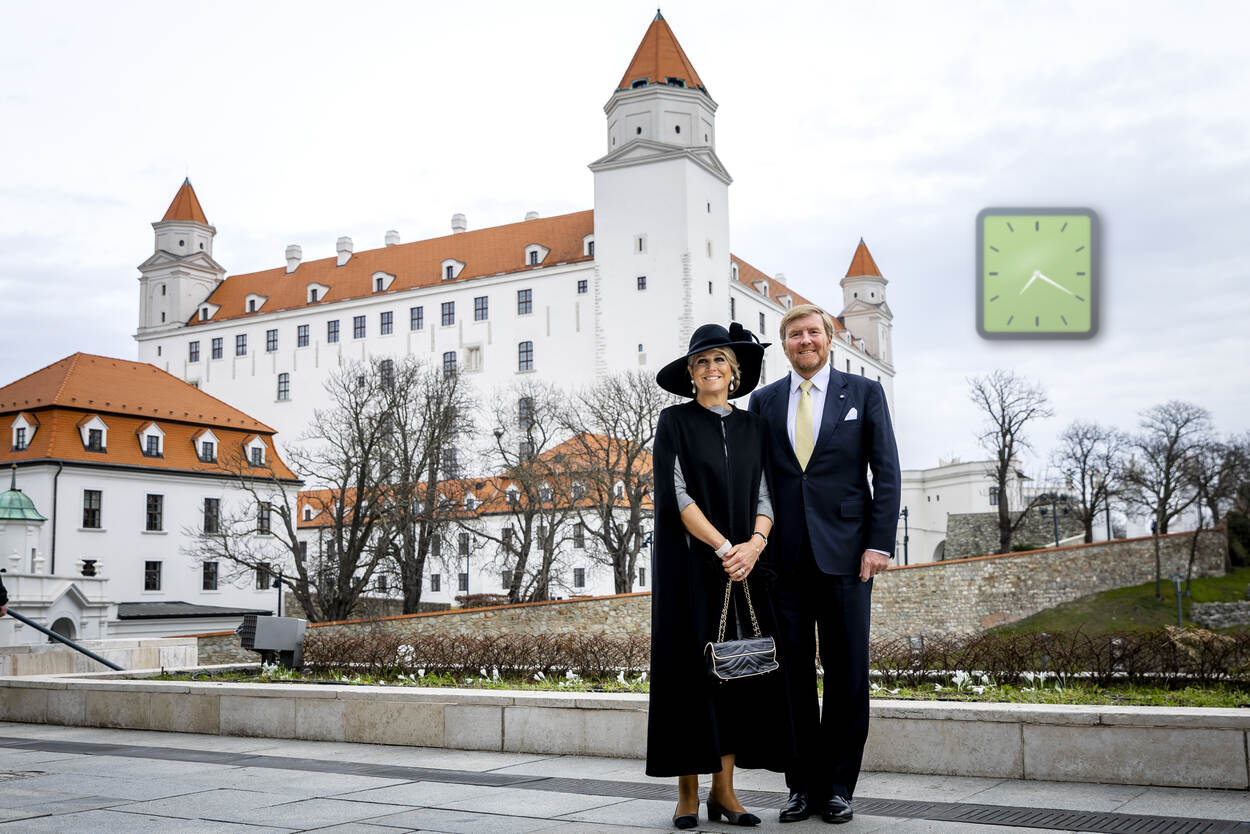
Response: 7:20
